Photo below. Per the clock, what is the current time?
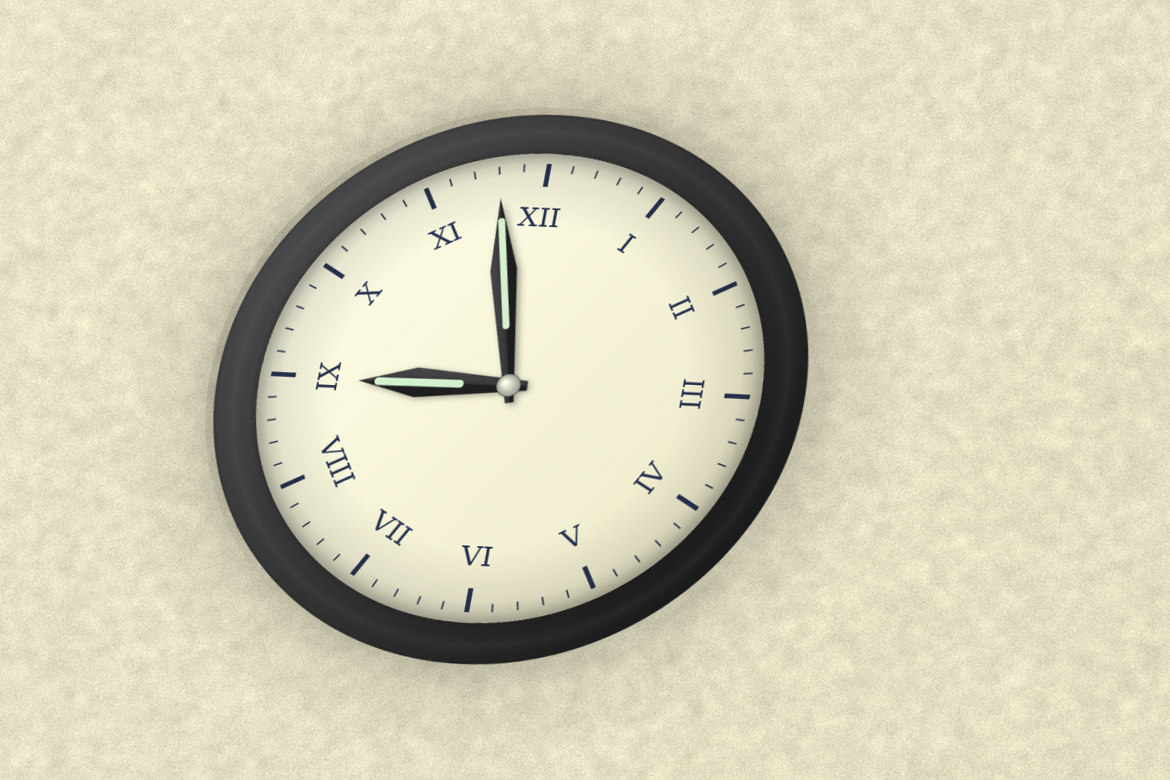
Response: 8:58
